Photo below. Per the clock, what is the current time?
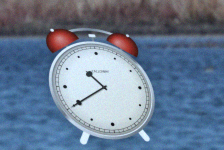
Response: 10:40
